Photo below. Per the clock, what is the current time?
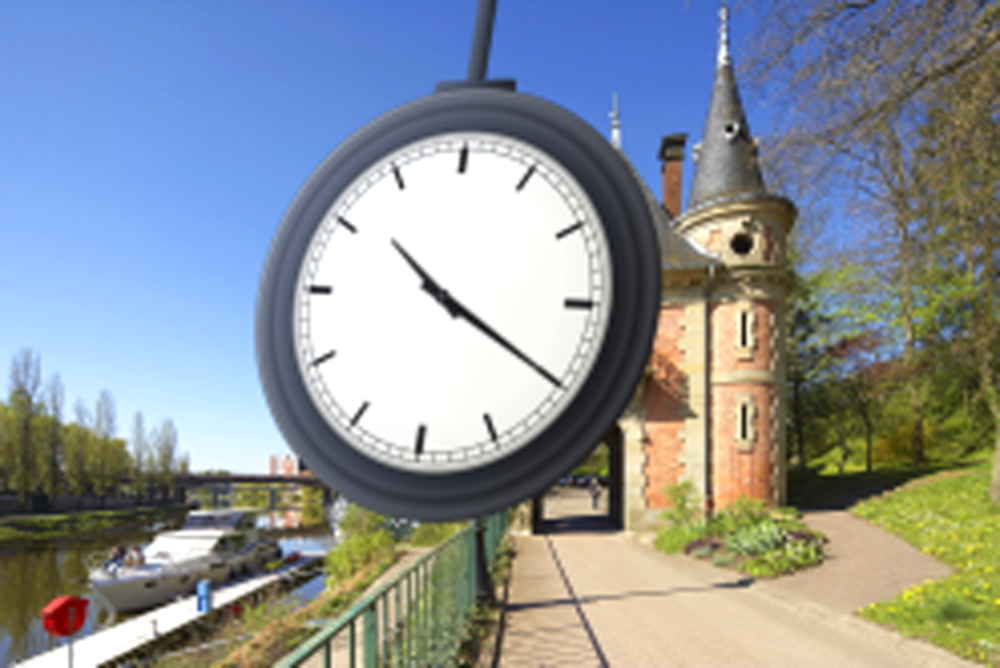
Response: 10:20
